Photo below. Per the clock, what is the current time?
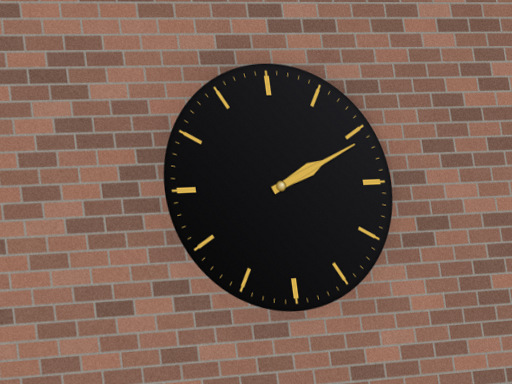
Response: 2:11
